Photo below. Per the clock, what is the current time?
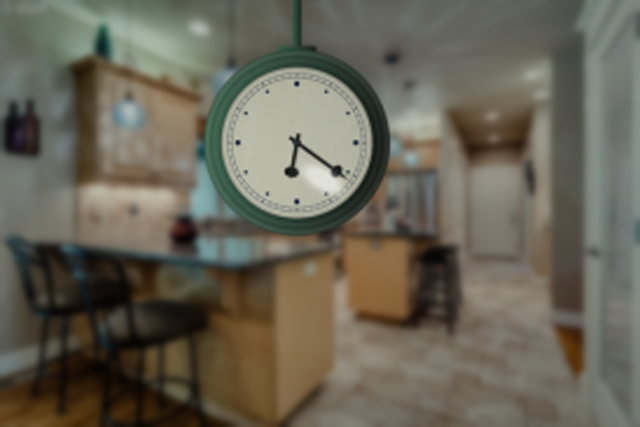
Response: 6:21
